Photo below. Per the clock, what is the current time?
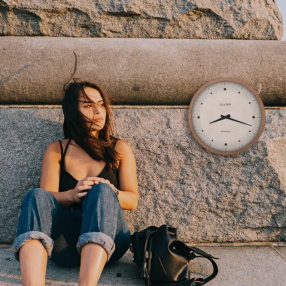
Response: 8:18
